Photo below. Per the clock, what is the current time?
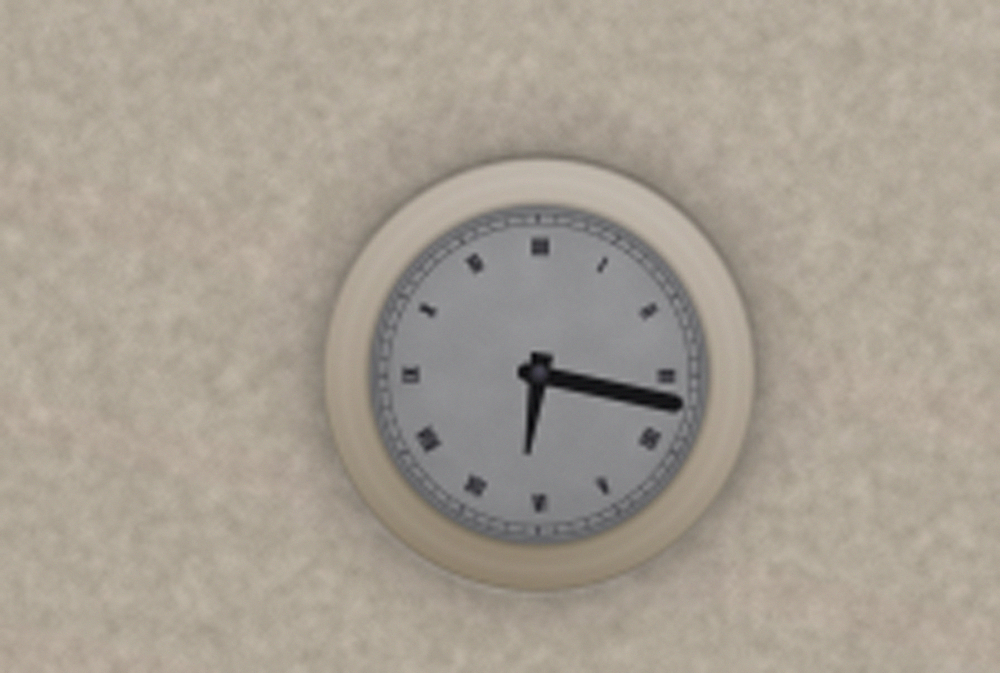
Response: 6:17
